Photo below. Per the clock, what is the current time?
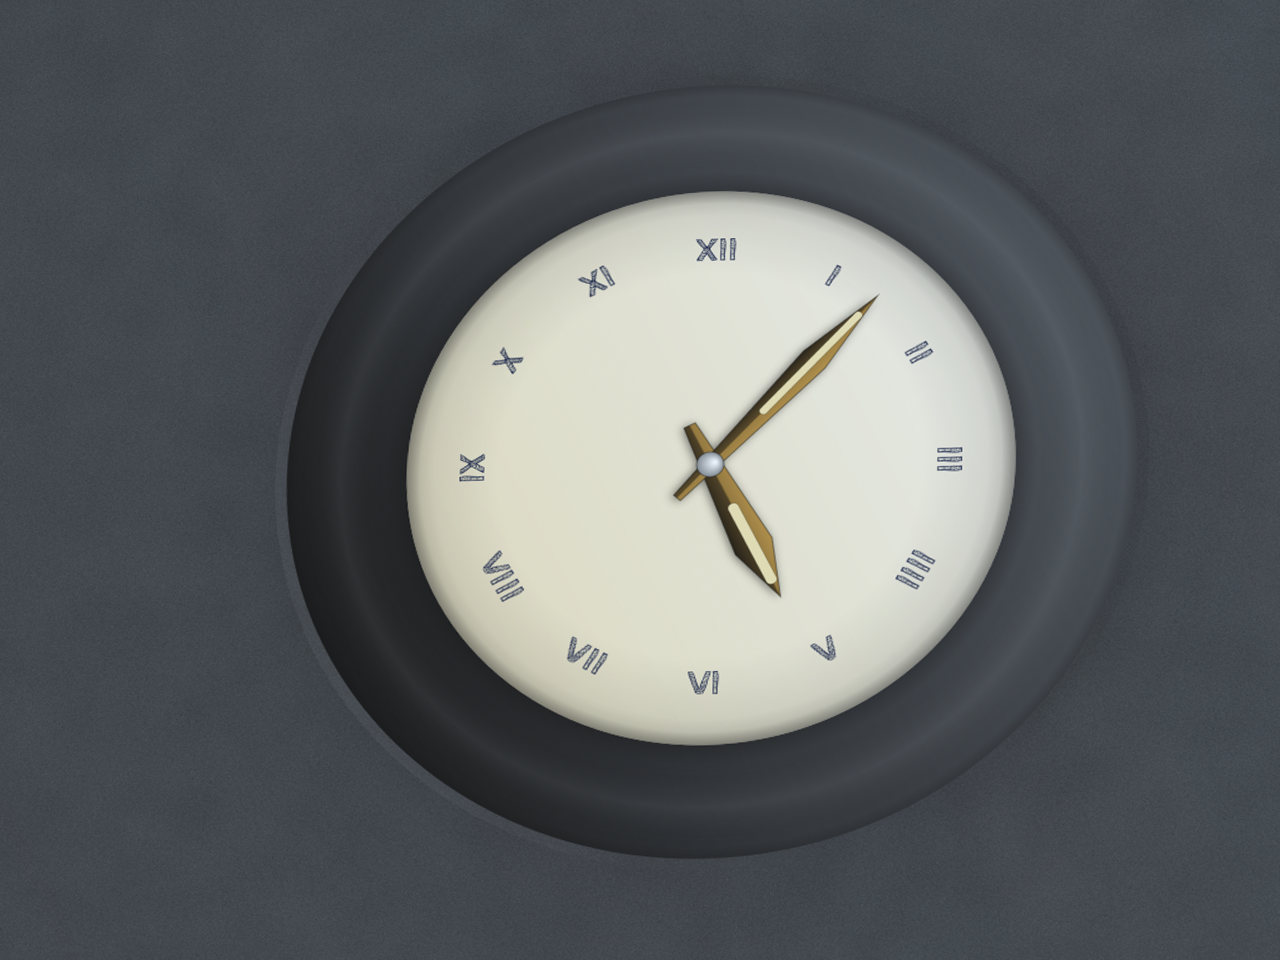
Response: 5:07
